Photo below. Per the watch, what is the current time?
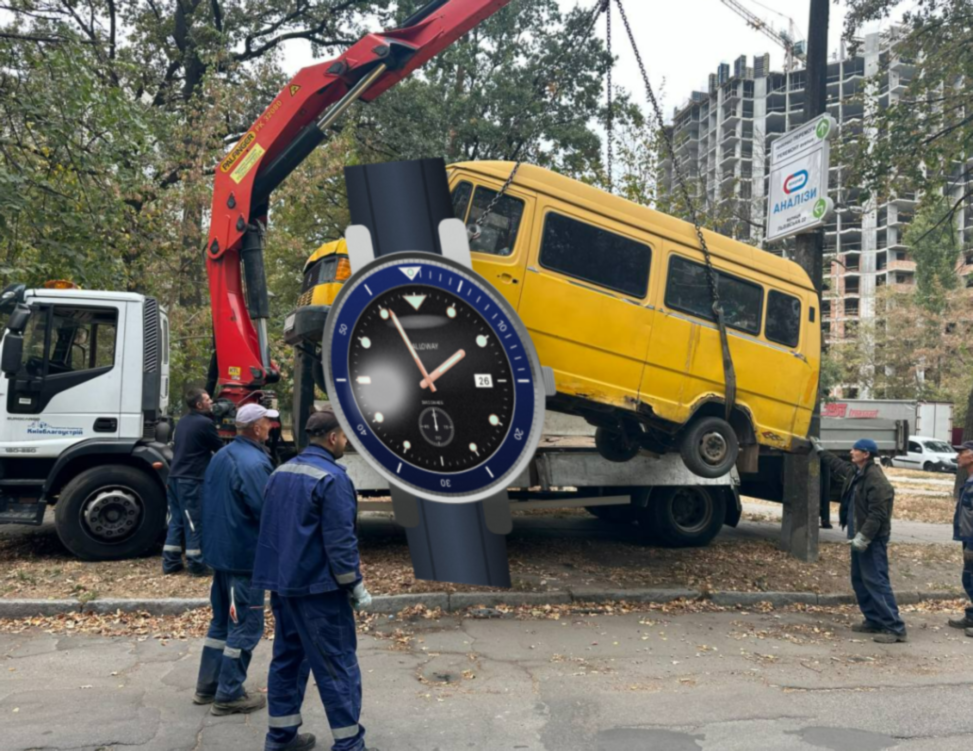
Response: 1:56
